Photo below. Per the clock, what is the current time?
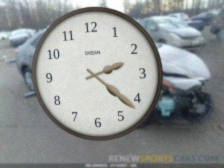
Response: 2:22
